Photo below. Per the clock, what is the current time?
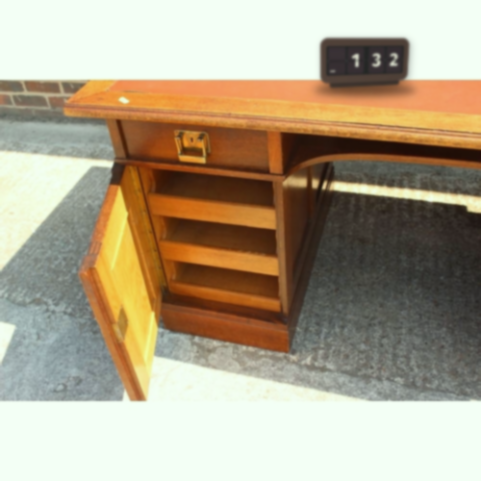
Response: 1:32
